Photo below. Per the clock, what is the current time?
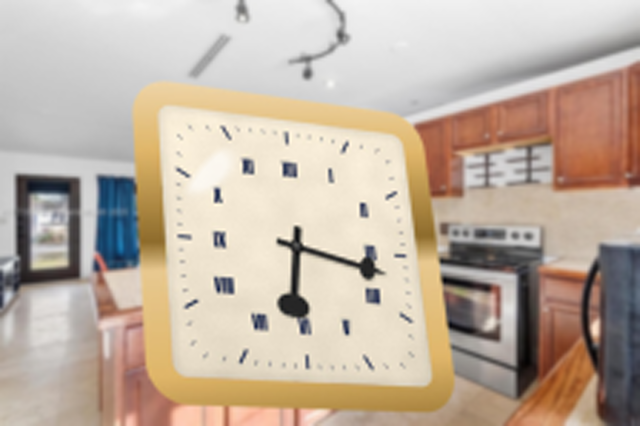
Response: 6:17
